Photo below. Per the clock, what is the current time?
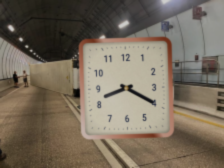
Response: 8:20
